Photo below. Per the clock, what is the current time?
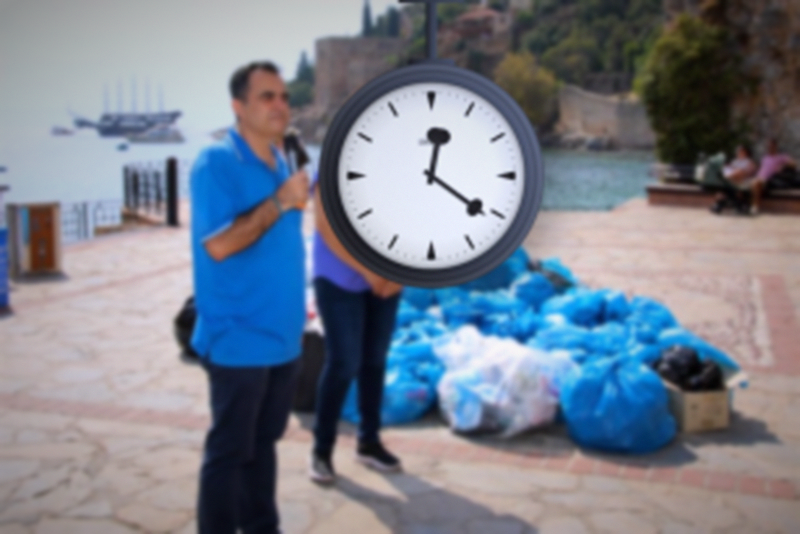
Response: 12:21
